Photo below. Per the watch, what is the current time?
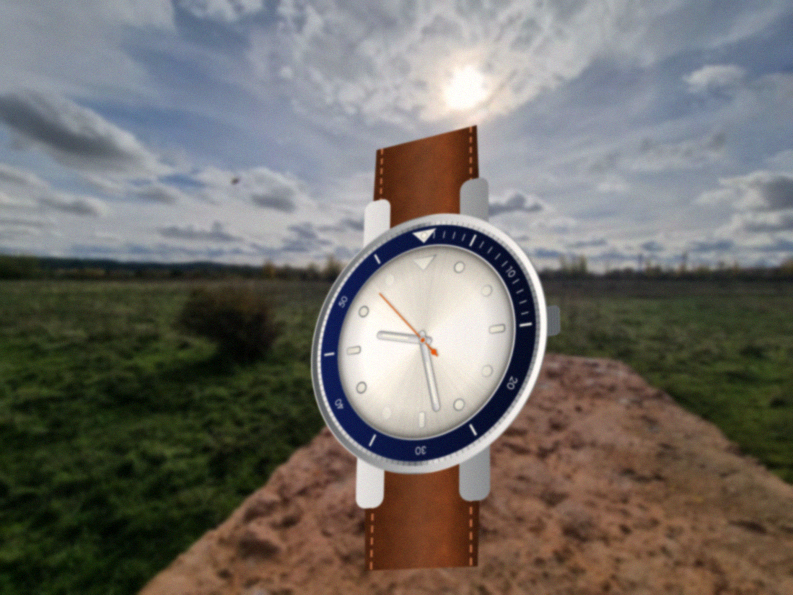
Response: 9:27:53
